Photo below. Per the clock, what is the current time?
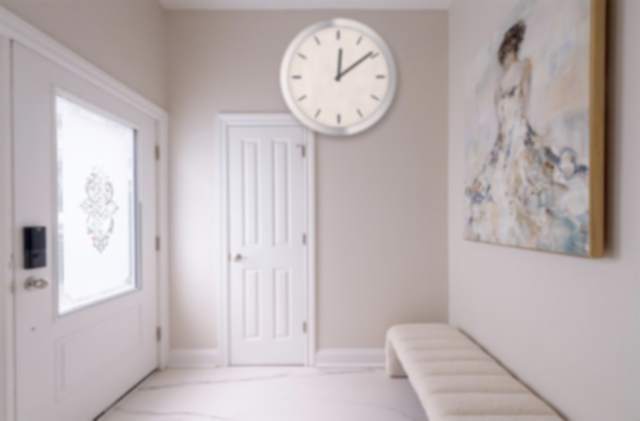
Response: 12:09
